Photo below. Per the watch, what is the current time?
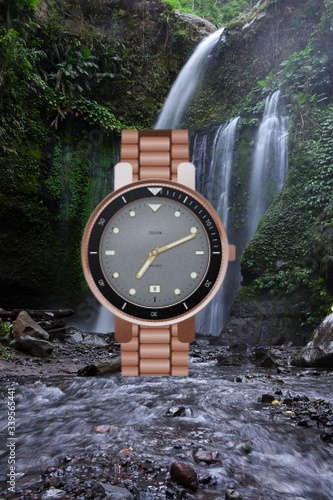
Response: 7:11
